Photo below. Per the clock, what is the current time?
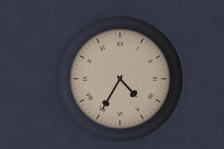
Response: 4:35
